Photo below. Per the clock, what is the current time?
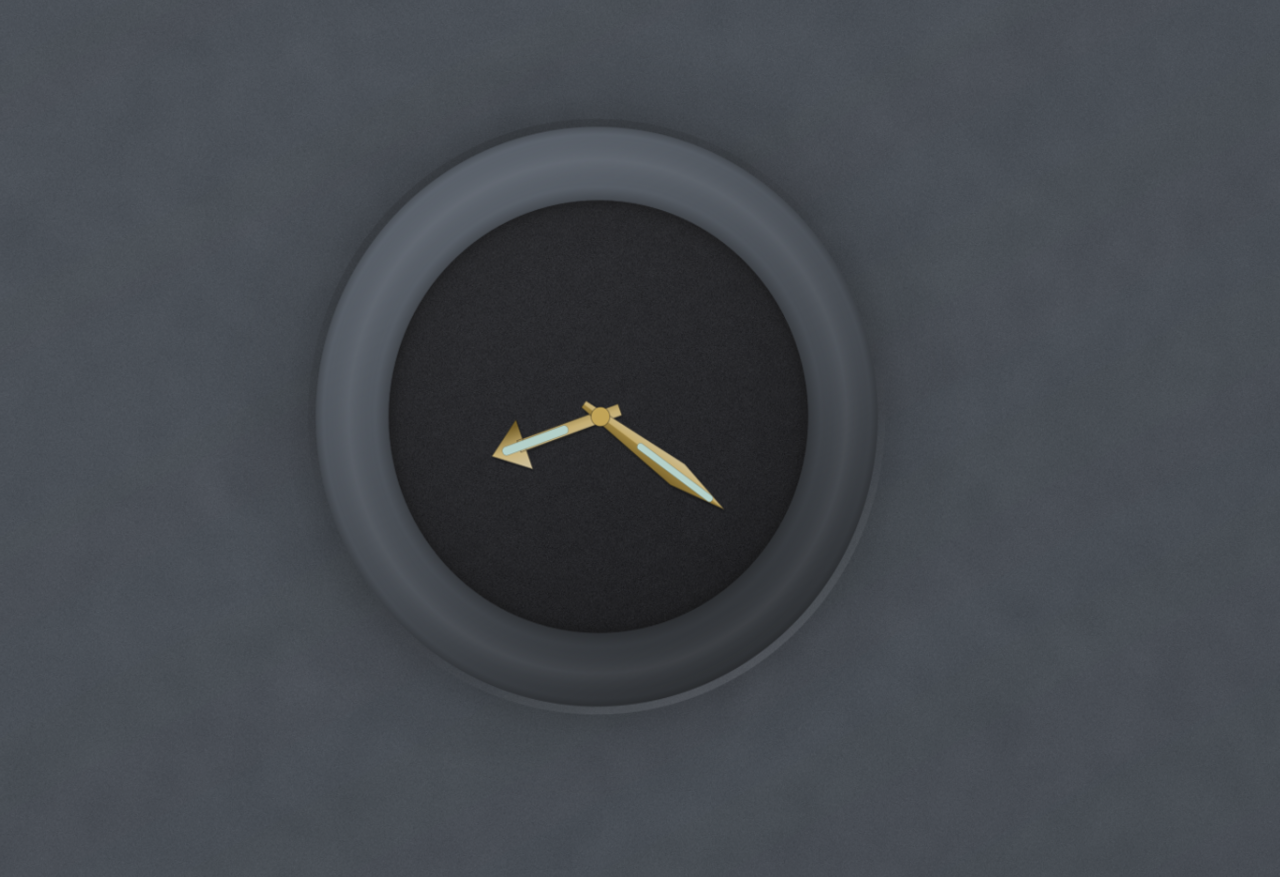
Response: 8:21
